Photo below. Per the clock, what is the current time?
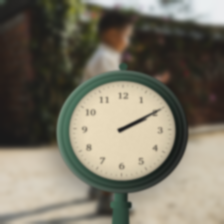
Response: 2:10
